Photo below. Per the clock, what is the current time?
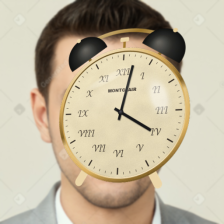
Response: 4:02
